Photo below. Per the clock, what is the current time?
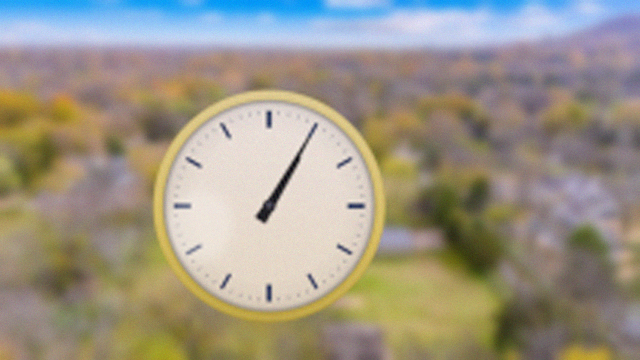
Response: 1:05
